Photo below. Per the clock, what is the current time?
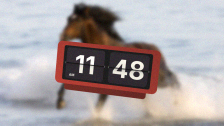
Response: 11:48
